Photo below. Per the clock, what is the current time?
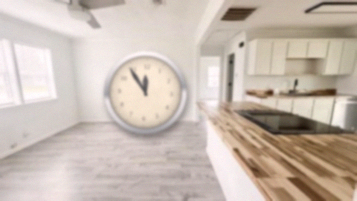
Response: 11:54
